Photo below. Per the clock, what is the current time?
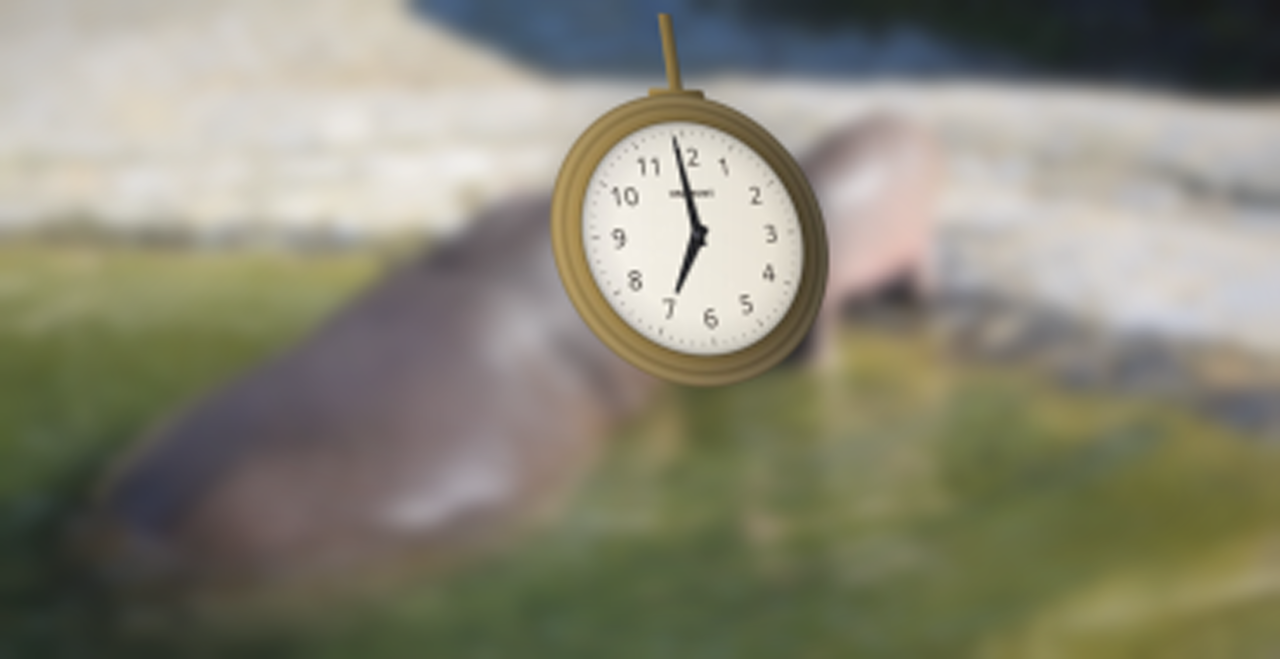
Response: 6:59
